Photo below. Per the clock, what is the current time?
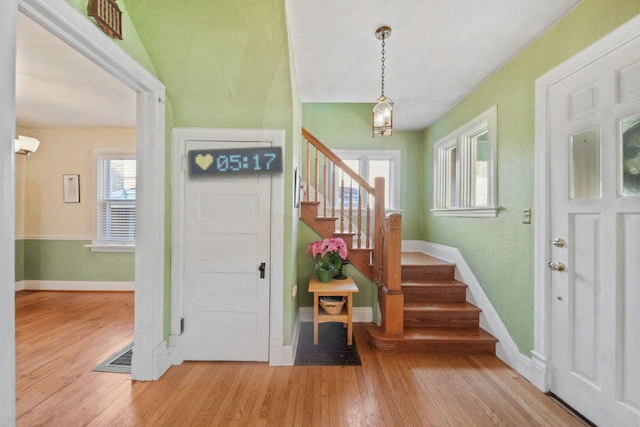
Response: 5:17
